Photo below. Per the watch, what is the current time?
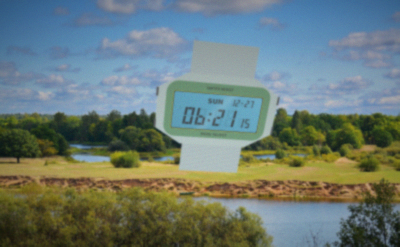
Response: 6:21
